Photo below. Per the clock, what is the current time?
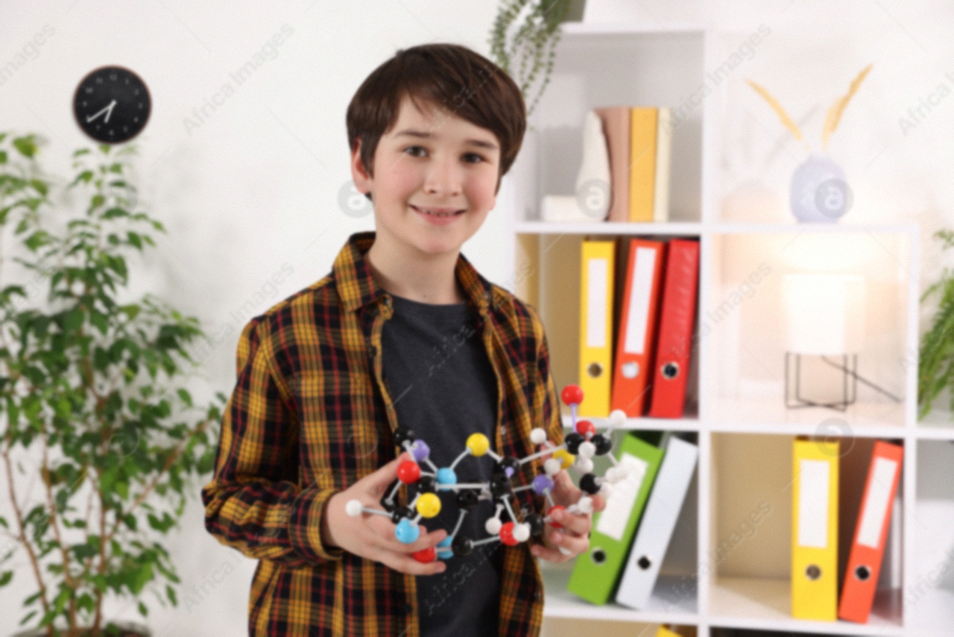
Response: 6:39
